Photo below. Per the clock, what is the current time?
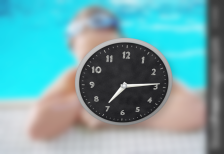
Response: 7:14
